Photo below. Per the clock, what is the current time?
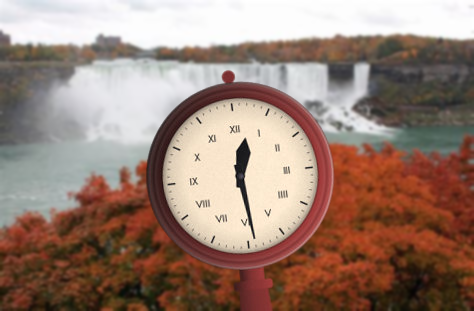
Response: 12:29
